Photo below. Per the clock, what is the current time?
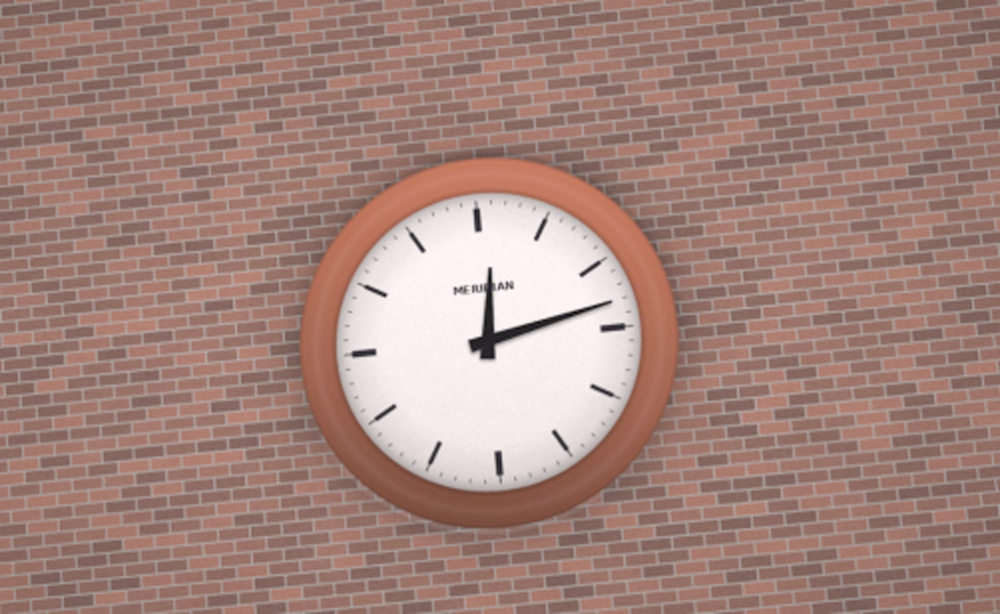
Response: 12:13
